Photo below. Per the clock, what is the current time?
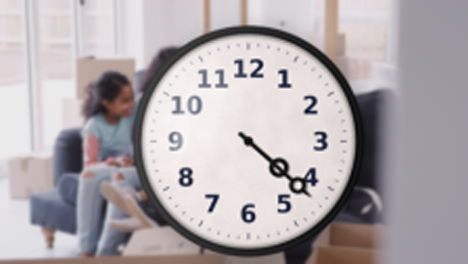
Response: 4:22
